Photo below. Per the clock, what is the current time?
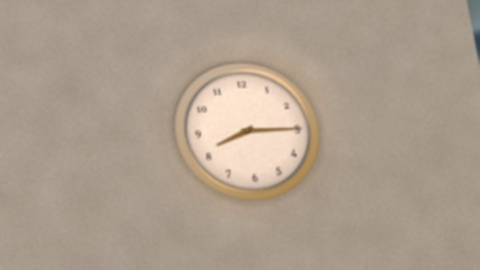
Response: 8:15
